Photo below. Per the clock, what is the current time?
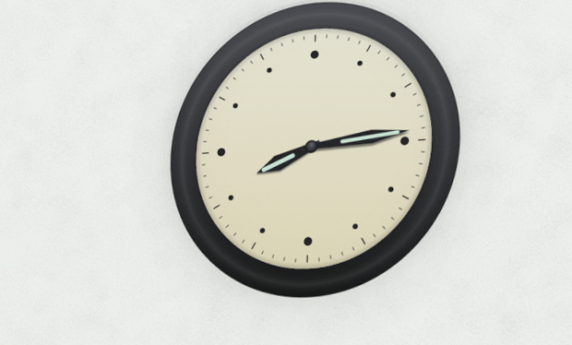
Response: 8:14
